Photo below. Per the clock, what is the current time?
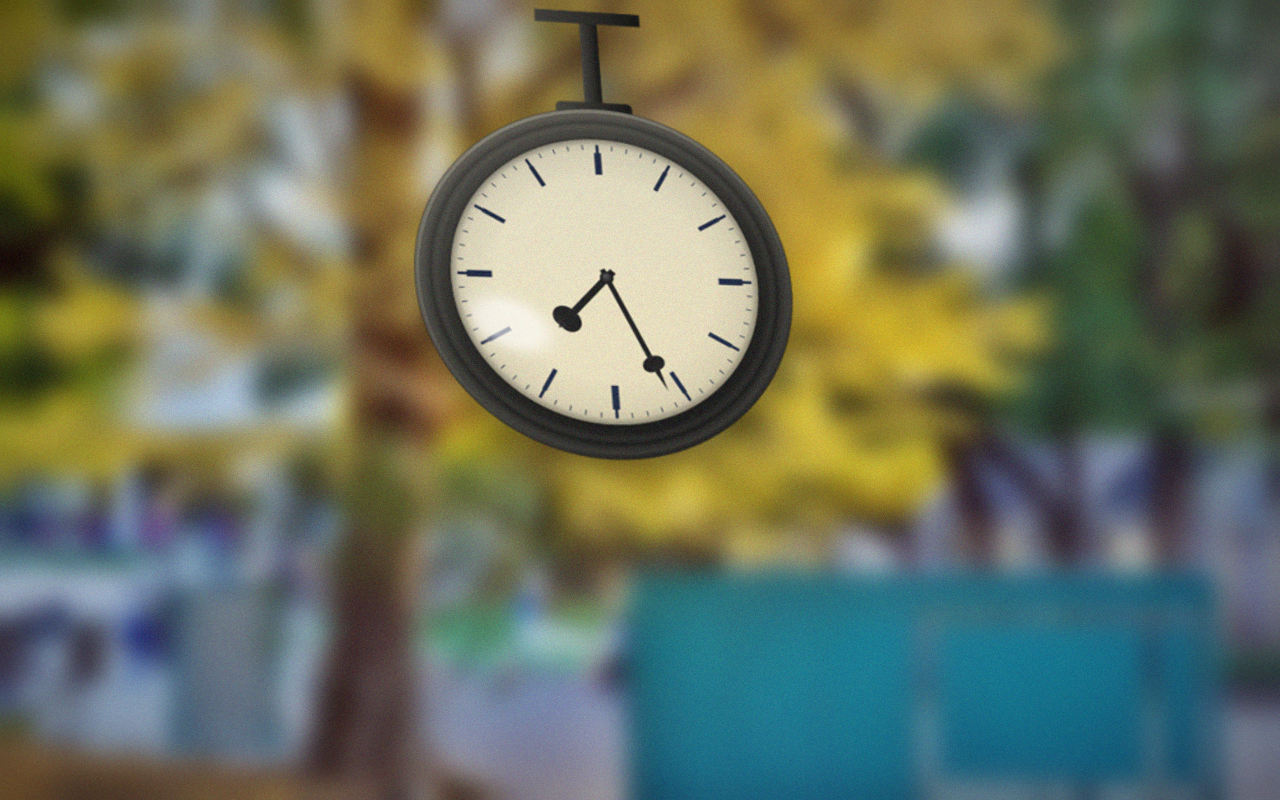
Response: 7:26
